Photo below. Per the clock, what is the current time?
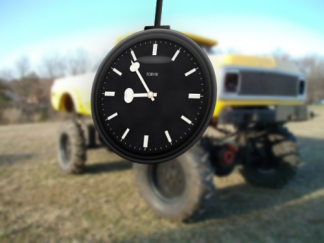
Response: 8:54
